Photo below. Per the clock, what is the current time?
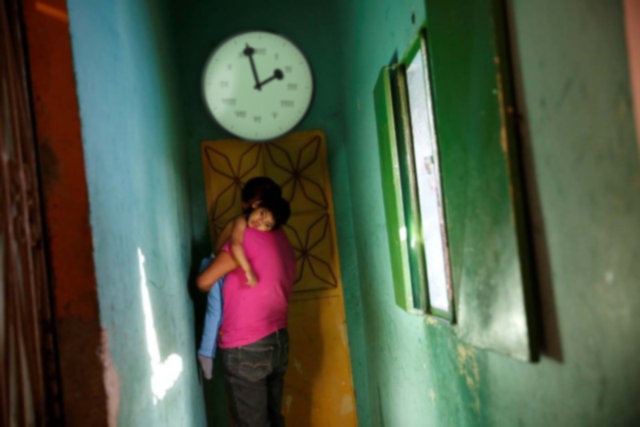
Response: 1:57
